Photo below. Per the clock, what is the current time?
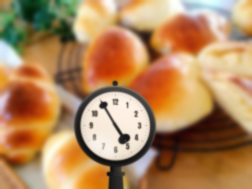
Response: 4:55
